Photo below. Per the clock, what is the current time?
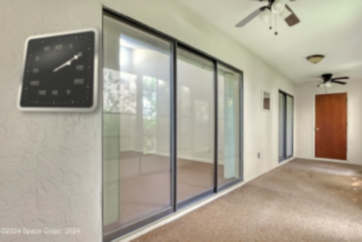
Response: 2:10
